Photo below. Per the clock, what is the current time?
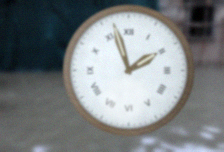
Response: 1:57
